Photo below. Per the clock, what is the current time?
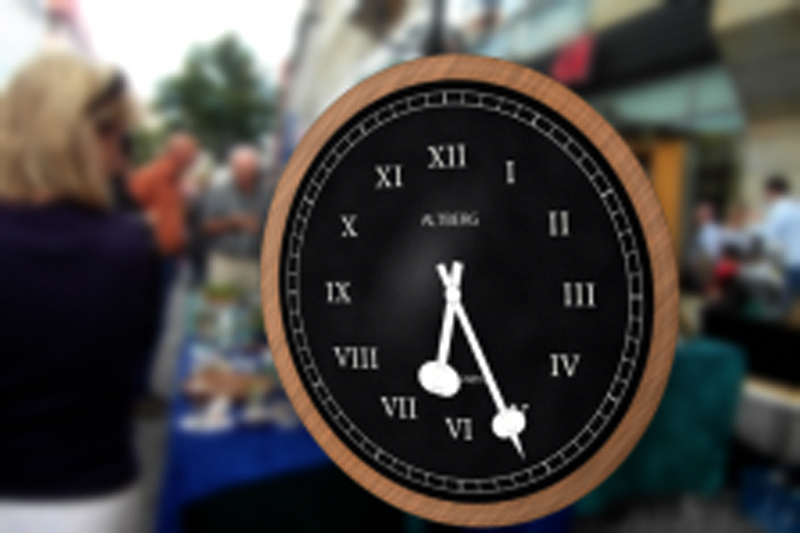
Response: 6:26
